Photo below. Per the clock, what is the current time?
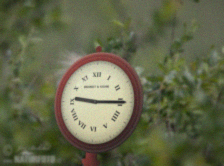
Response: 9:15
